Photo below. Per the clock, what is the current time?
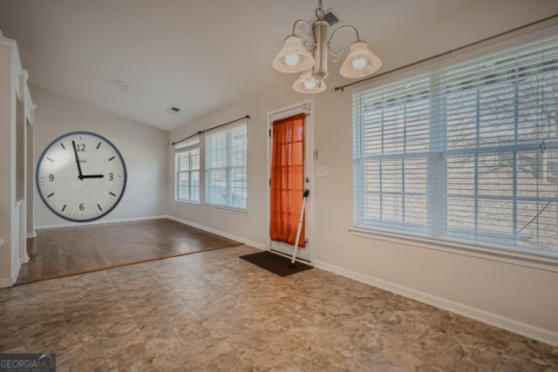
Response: 2:58
